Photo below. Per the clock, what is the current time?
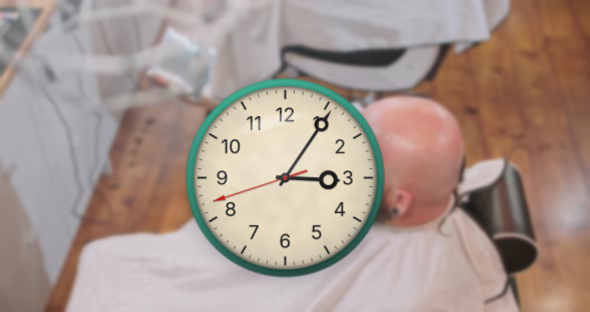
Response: 3:05:42
